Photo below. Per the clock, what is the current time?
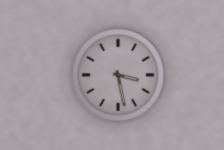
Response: 3:28
